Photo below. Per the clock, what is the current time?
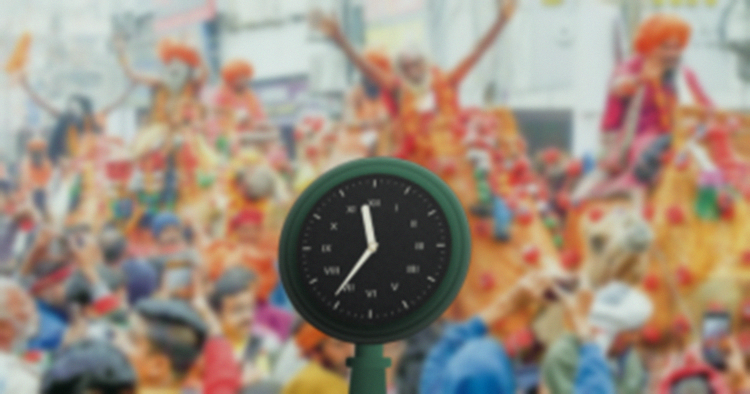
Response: 11:36
